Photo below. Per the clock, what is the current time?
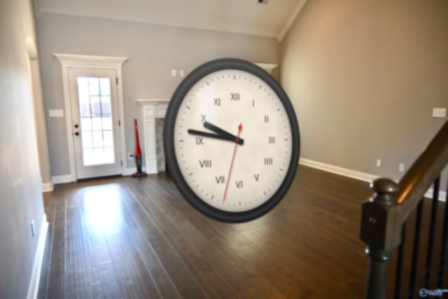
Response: 9:46:33
